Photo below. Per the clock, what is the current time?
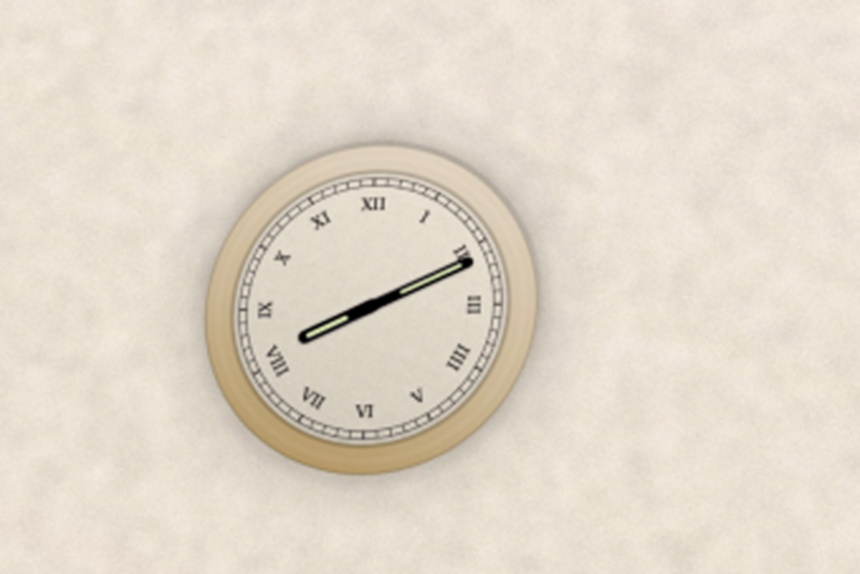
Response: 8:11
